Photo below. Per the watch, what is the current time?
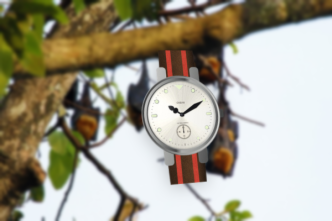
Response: 10:10
